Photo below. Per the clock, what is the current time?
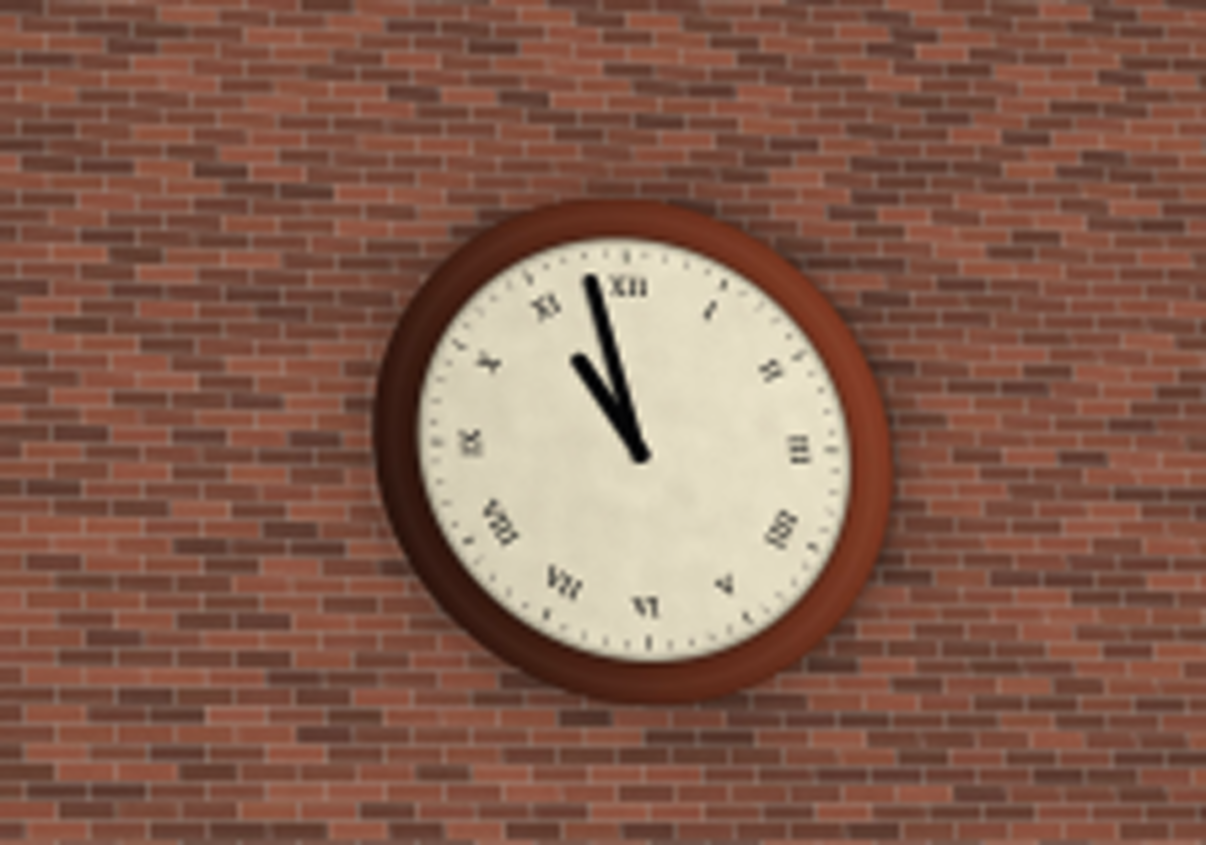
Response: 10:58
